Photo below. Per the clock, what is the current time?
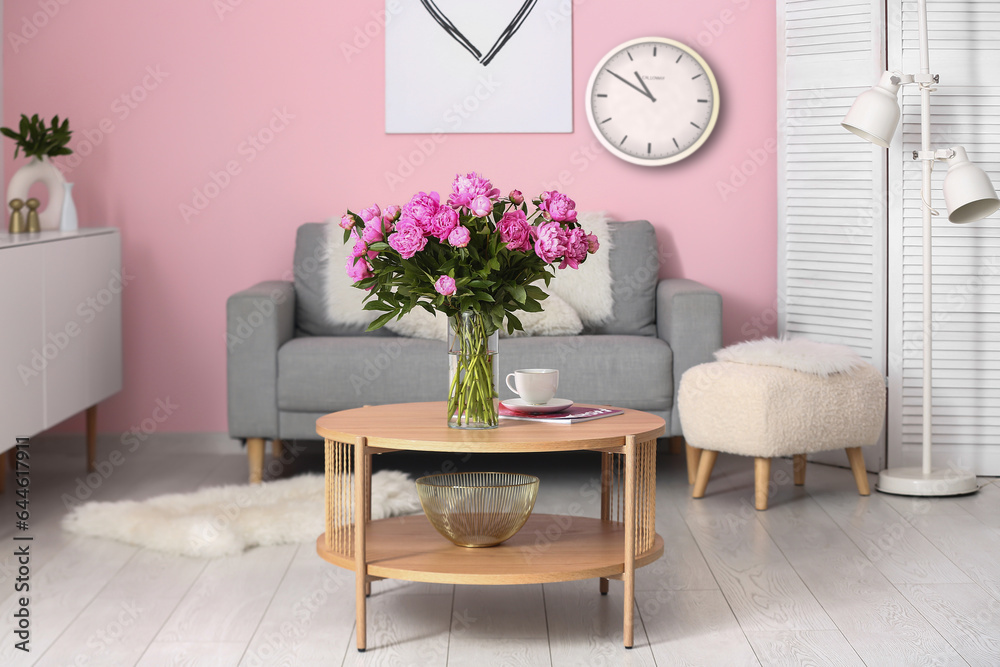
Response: 10:50
